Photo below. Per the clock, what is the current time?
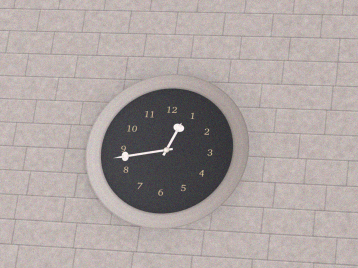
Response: 12:43
